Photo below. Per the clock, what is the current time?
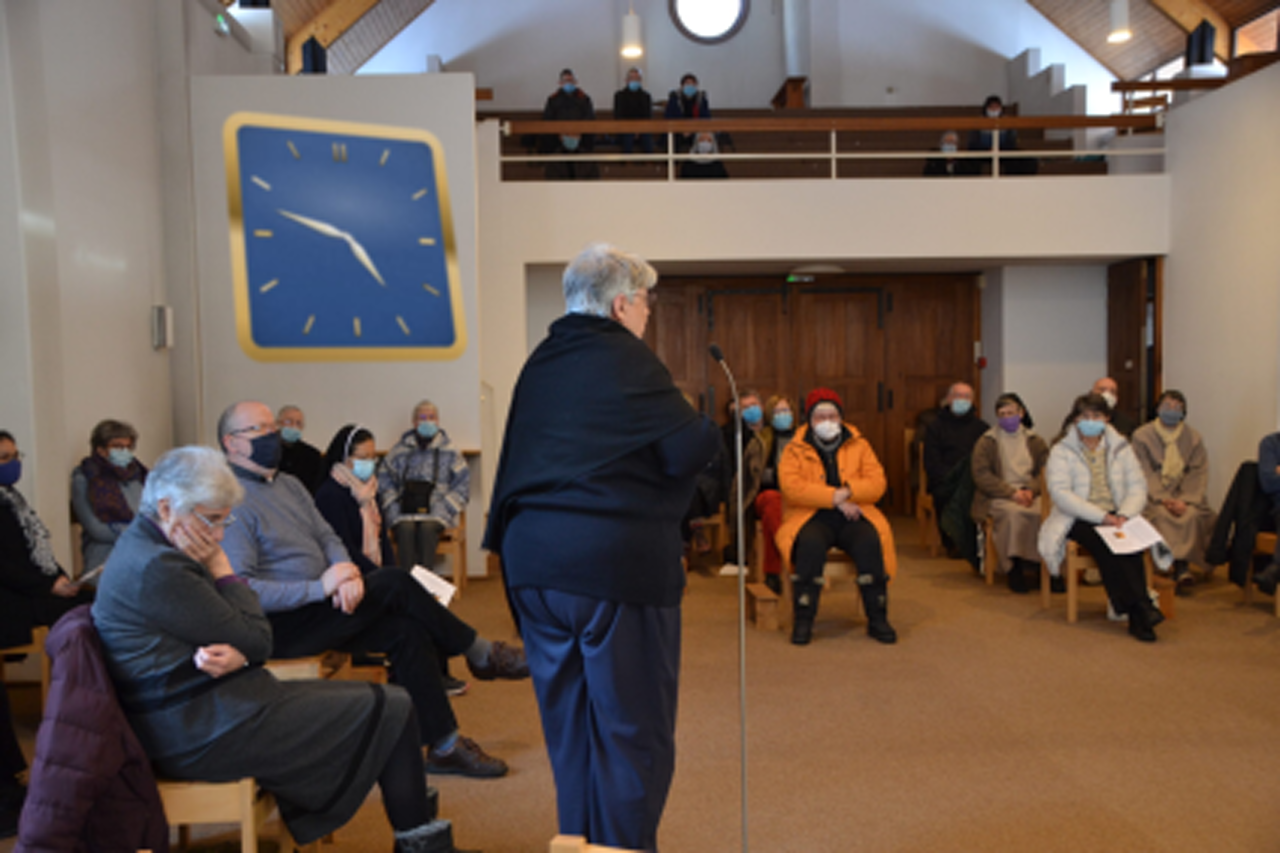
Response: 4:48
